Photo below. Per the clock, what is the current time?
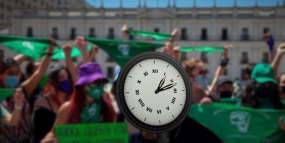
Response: 1:12
